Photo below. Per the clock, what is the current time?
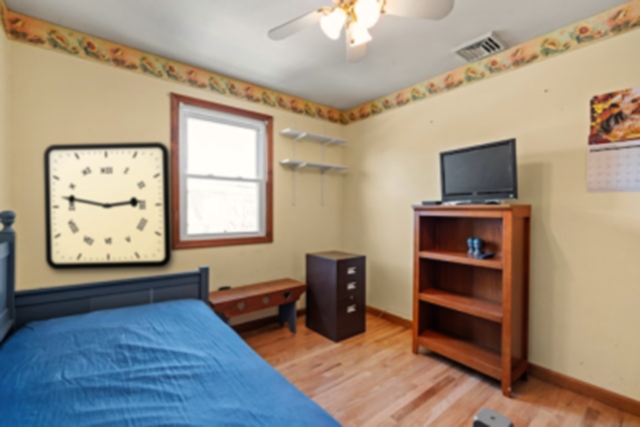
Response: 2:47
